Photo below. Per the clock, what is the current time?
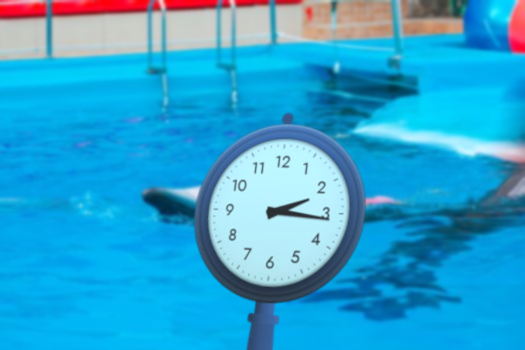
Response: 2:16
